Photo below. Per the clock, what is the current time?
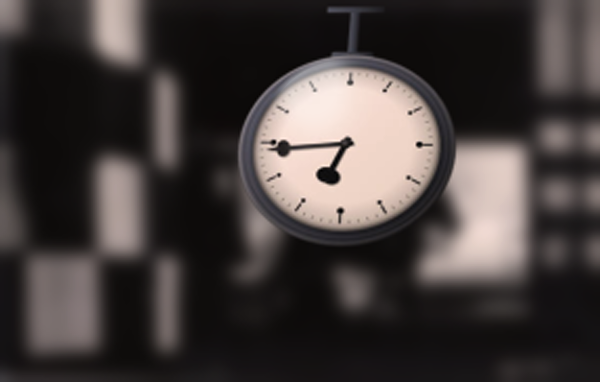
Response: 6:44
